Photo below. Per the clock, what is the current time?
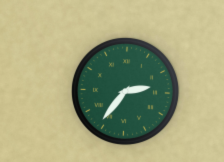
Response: 2:36
